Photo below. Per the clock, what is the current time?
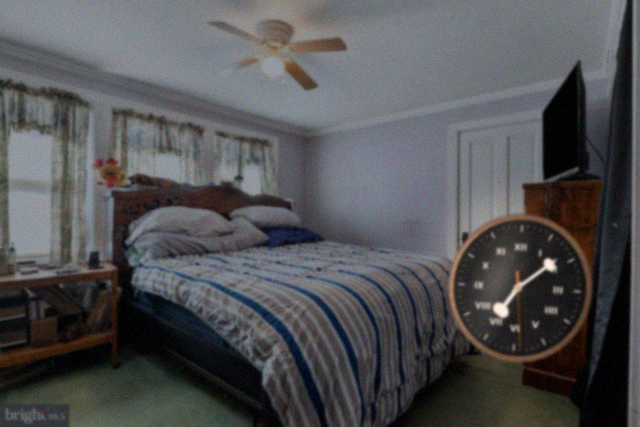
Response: 7:08:29
